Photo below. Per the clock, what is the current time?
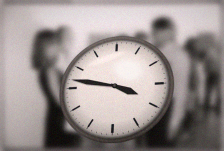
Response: 3:47
